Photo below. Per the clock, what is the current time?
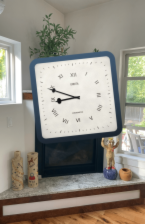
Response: 8:49
